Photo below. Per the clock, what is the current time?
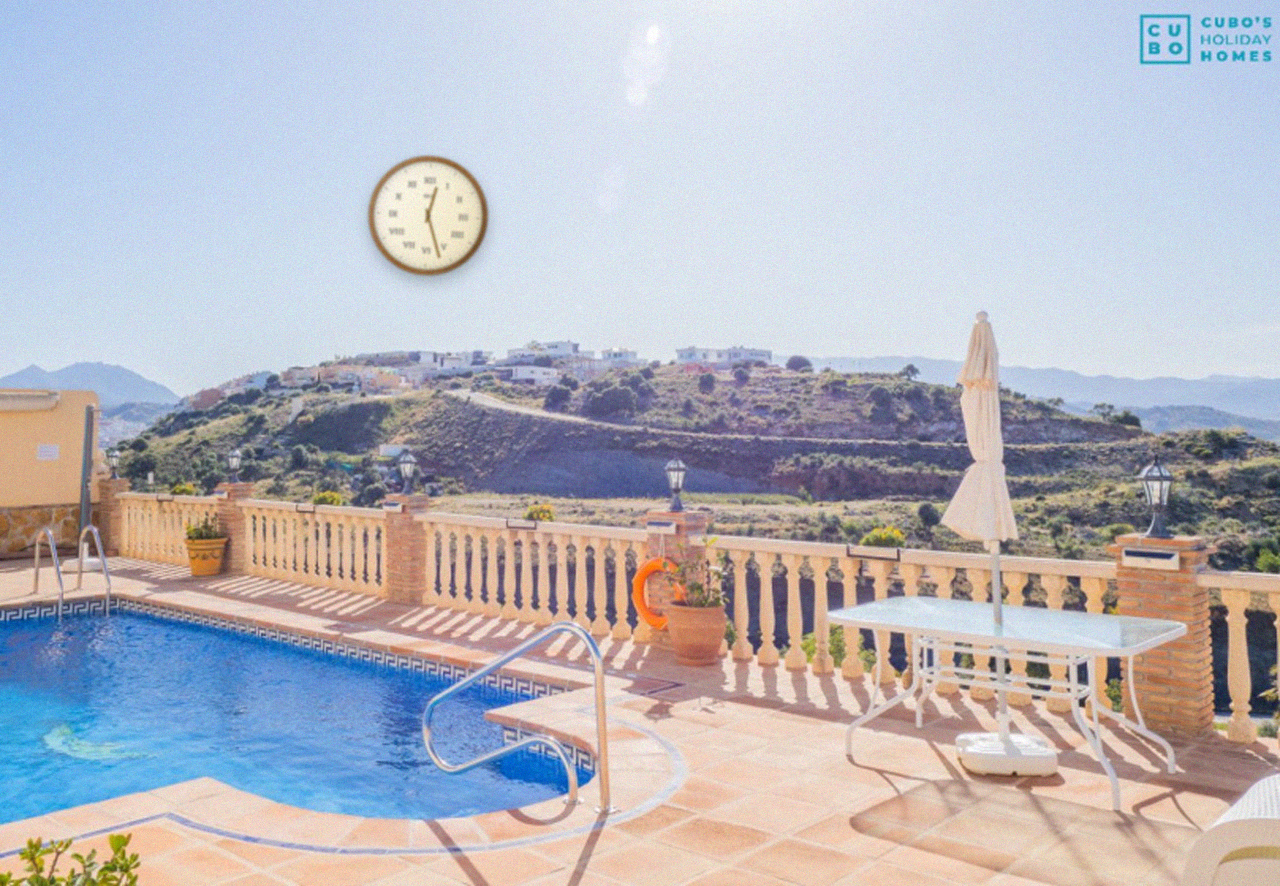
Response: 12:27
